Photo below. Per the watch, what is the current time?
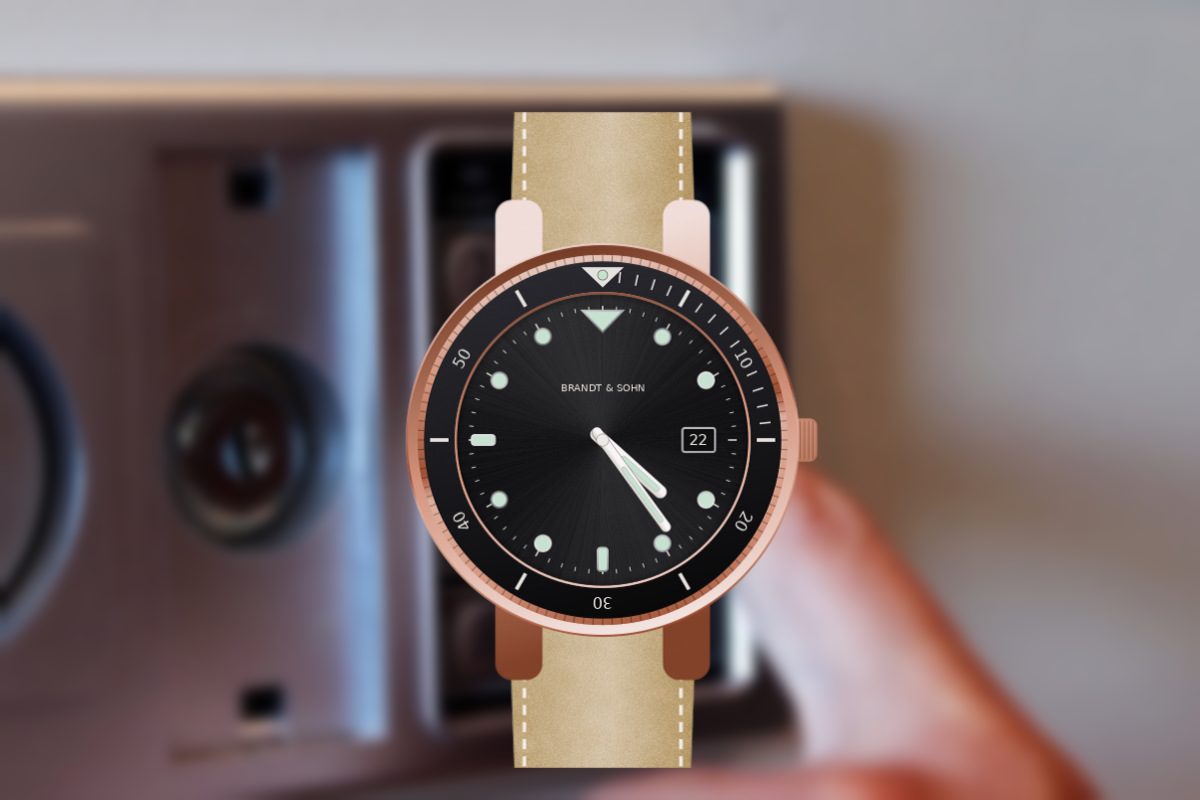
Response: 4:24
